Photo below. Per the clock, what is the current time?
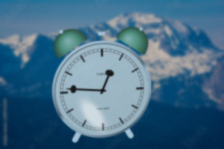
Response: 12:46
